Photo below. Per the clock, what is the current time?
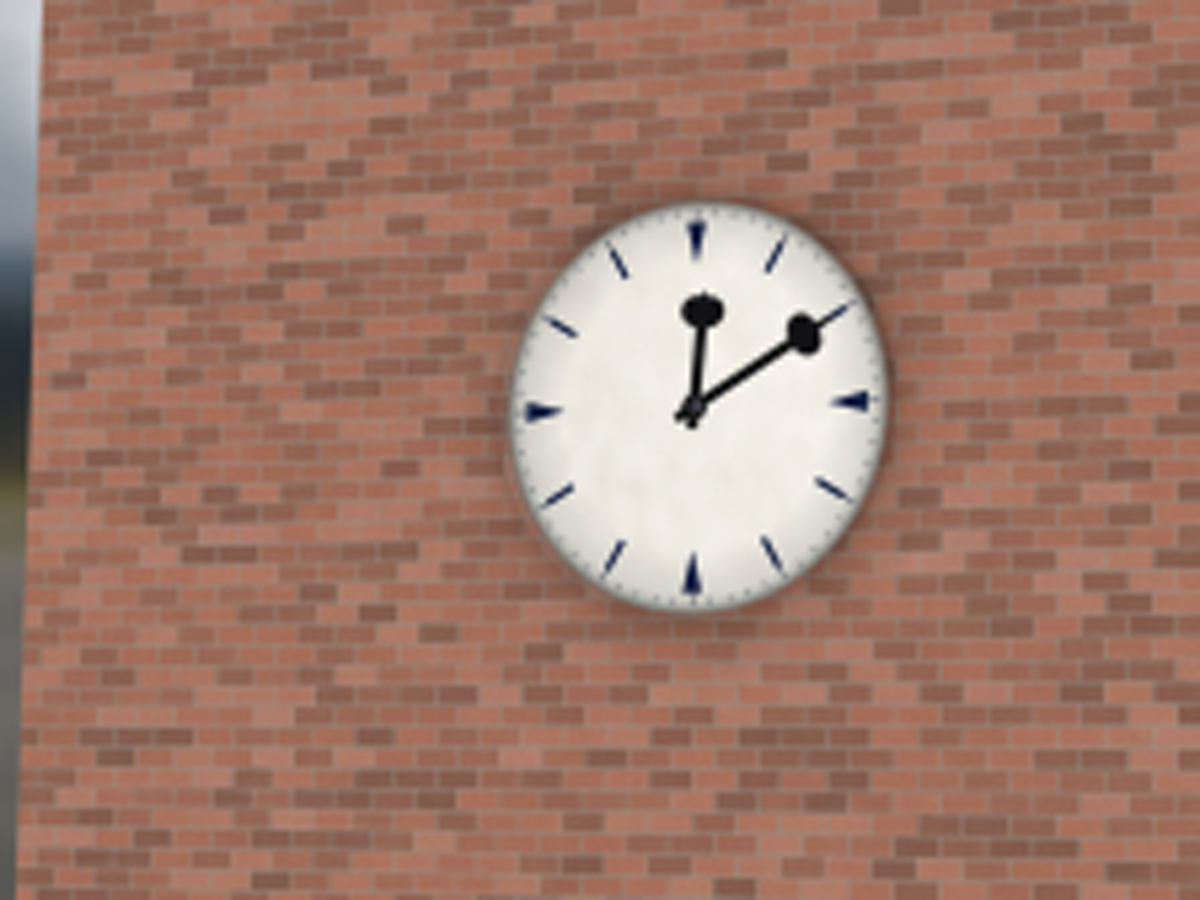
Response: 12:10
